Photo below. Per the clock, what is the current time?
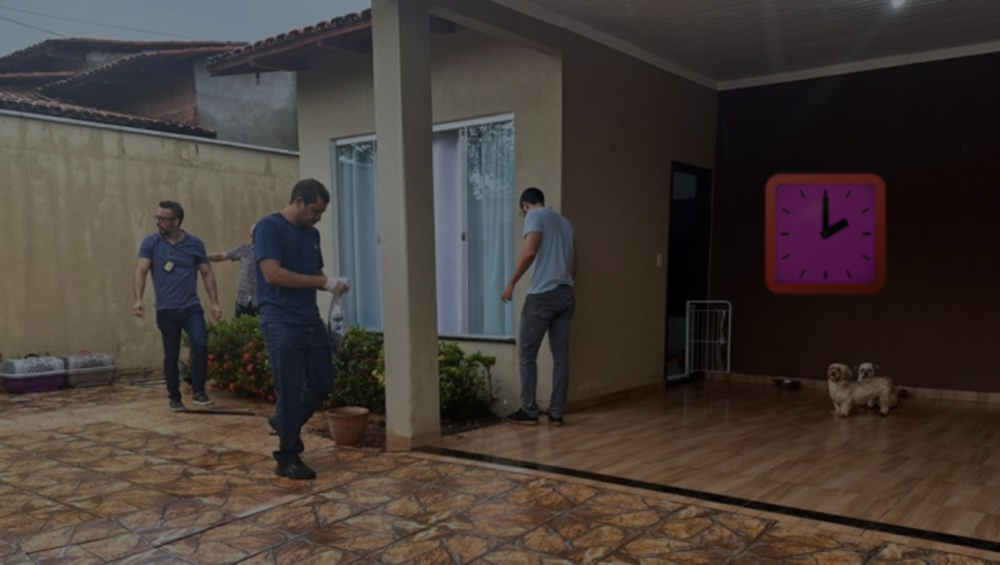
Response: 2:00
